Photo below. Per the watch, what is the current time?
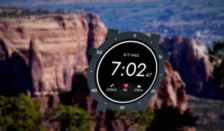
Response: 7:02
